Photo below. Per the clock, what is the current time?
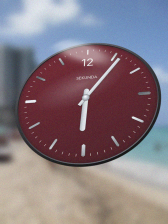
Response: 6:06
